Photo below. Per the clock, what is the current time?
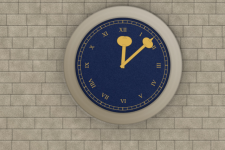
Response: 12:08
